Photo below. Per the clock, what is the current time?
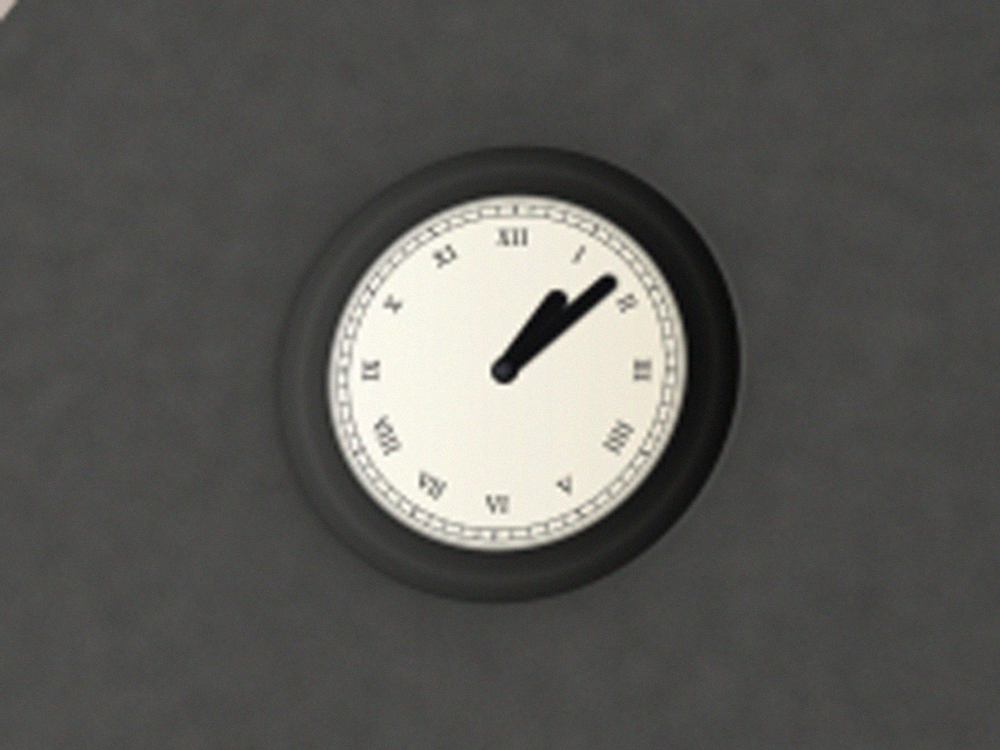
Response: 1:08
